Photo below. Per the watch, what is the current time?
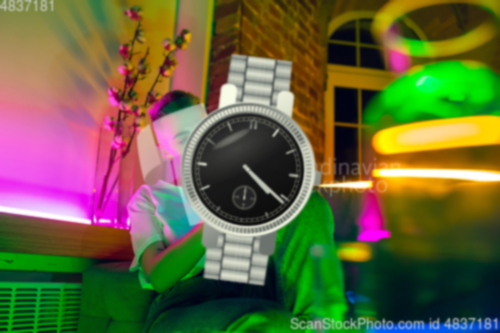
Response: 4:21
